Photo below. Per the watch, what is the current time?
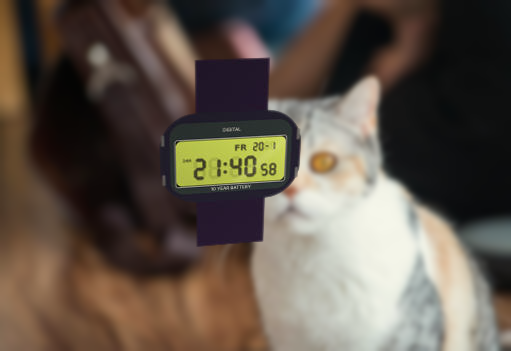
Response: 21:40:58
